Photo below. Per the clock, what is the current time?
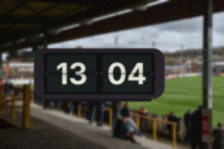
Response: 13:04
